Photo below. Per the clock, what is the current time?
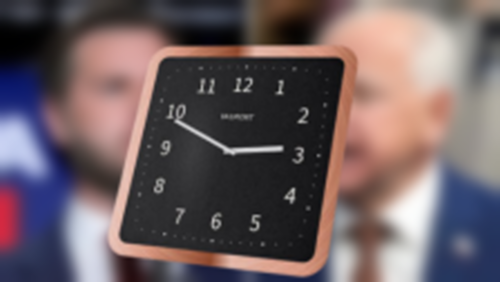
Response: 2:49
